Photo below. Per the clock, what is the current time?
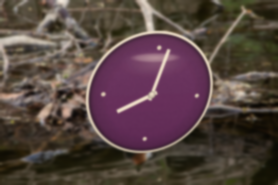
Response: 8:02
